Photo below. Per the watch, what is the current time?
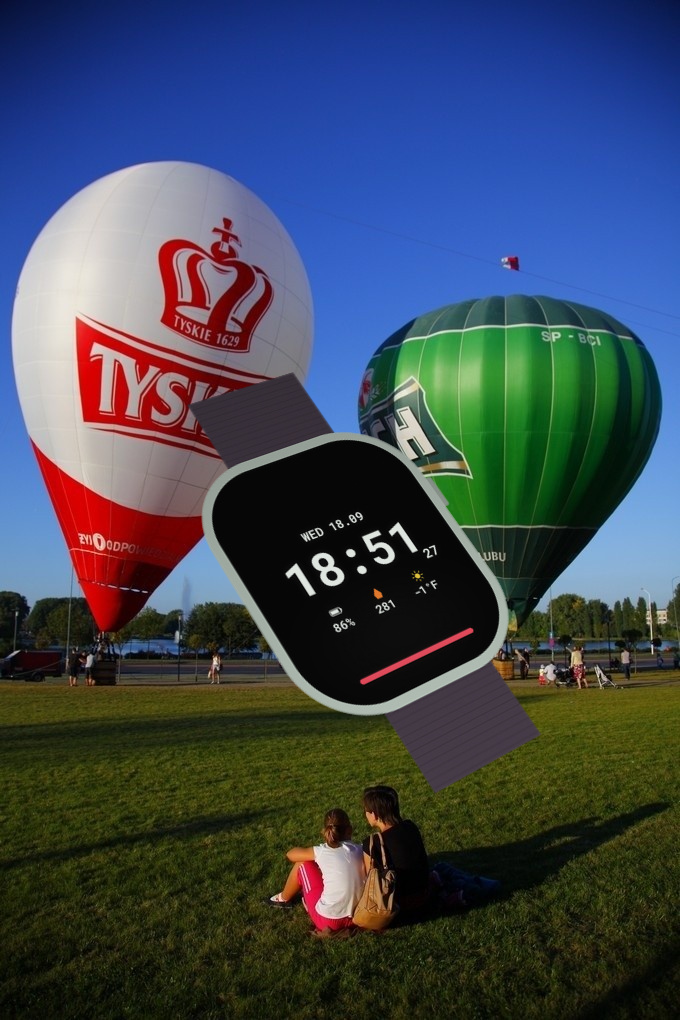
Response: 18:51:27
